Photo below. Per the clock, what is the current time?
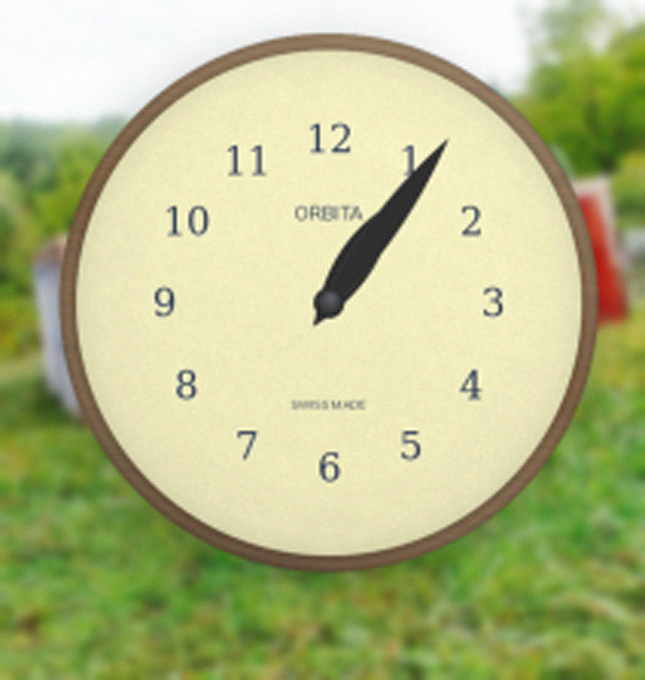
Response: 1:06
